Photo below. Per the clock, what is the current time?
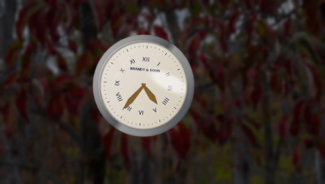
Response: 4:36
